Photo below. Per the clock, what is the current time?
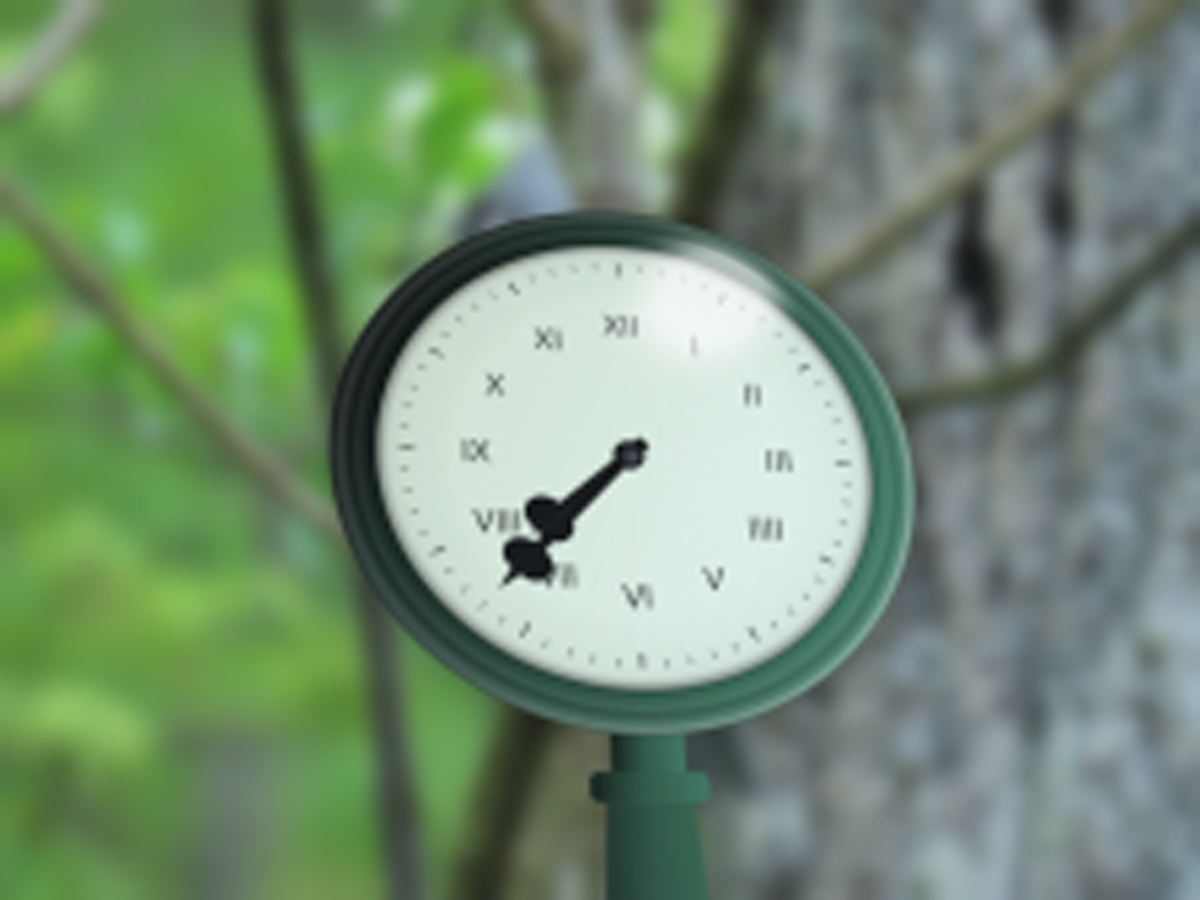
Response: 7:37
